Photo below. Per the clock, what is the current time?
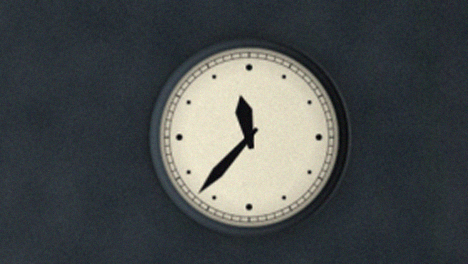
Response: 11:37
